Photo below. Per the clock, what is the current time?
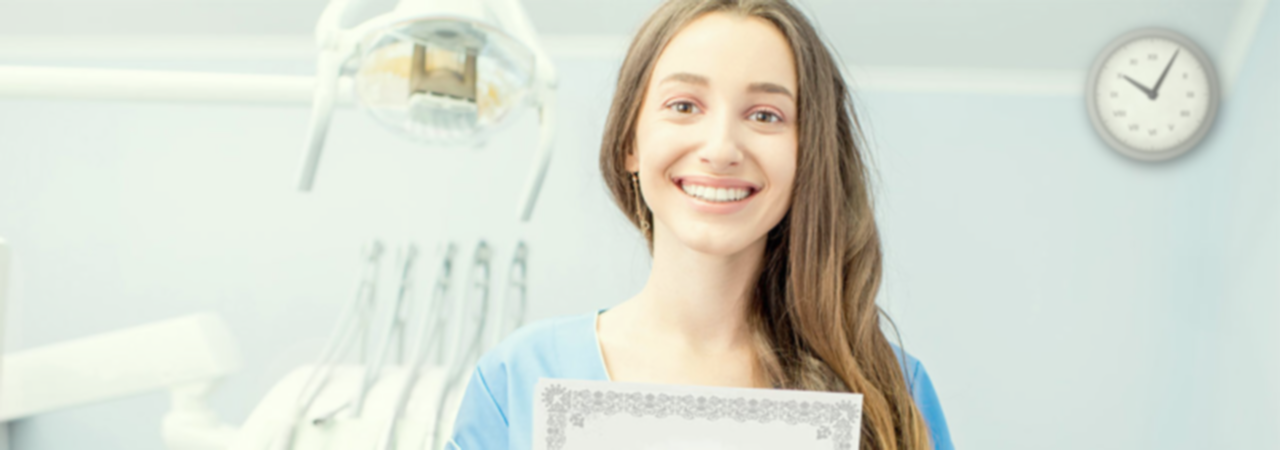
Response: 10:05
